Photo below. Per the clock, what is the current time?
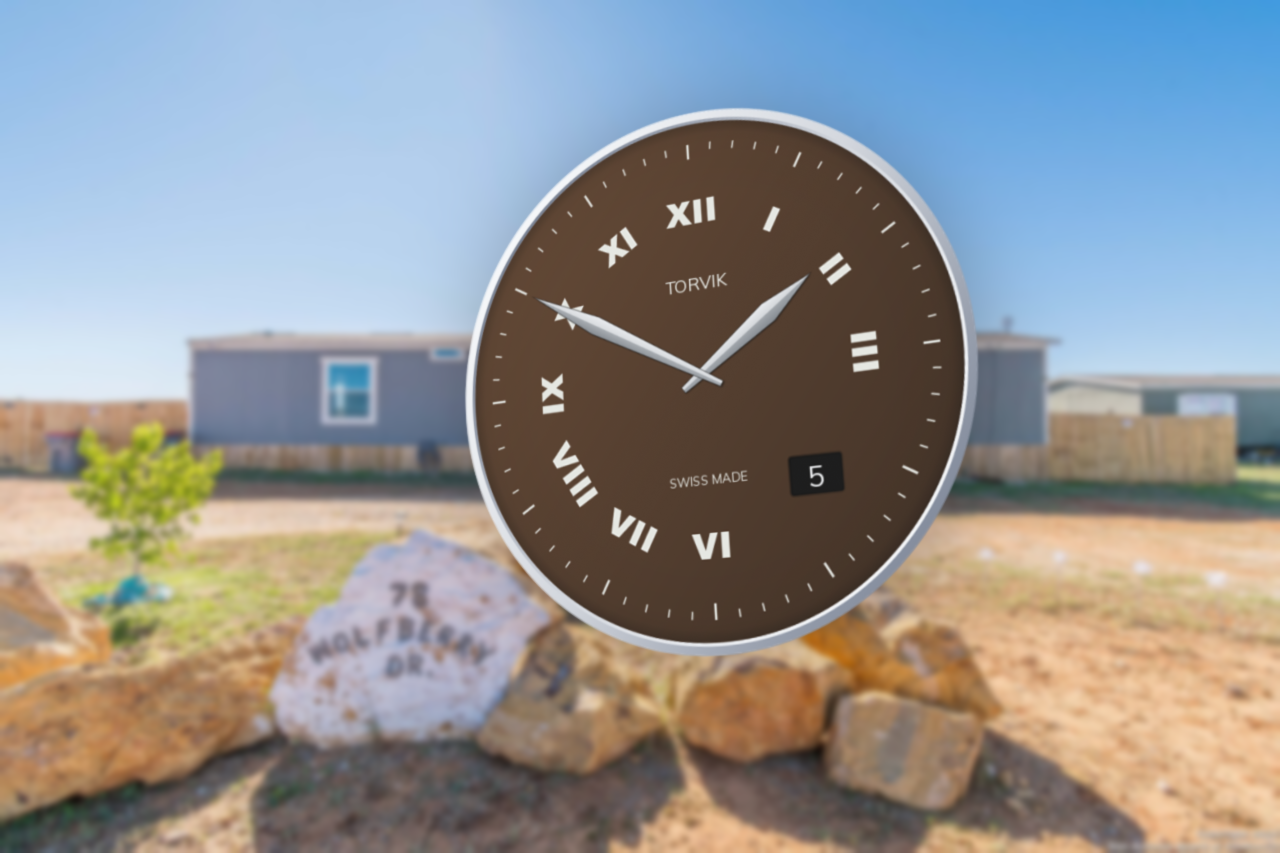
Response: 1:50
